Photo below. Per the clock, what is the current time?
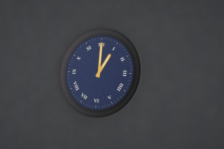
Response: 1:00
